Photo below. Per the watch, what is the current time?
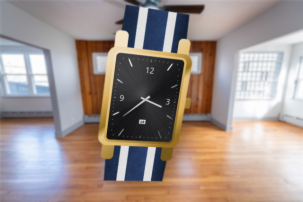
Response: 3:38
